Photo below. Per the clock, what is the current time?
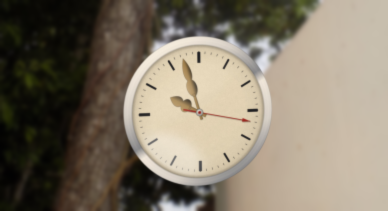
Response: 9:57:17
